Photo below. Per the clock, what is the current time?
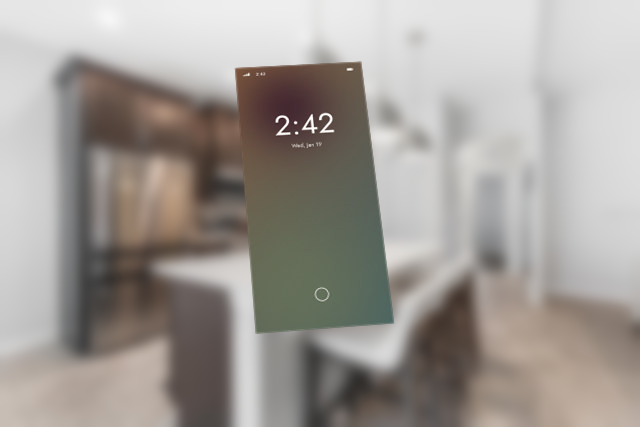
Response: 2:42
